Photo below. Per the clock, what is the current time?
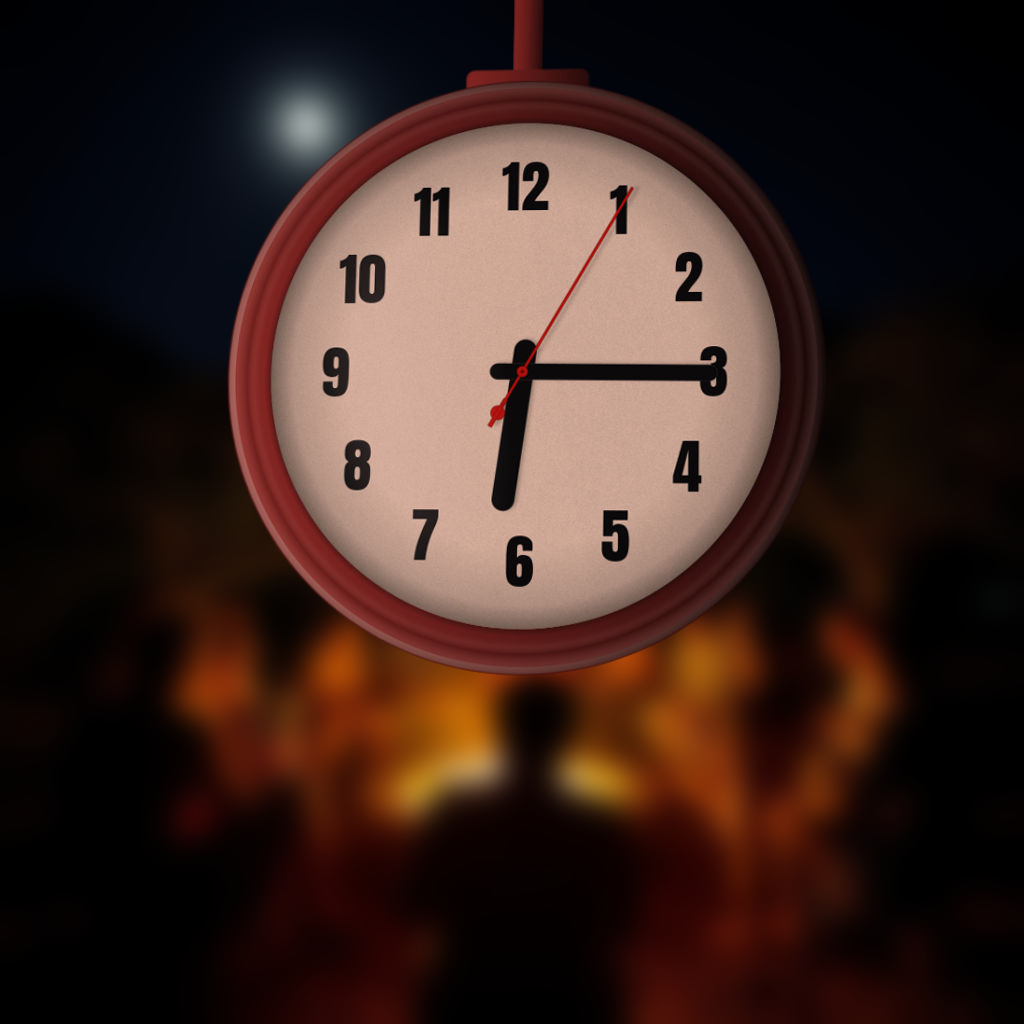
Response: 6:15:05
